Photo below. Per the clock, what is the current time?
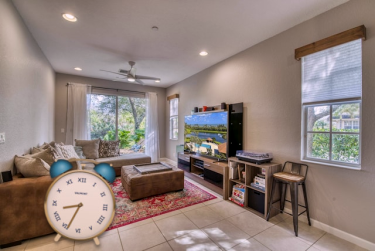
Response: 8:34
